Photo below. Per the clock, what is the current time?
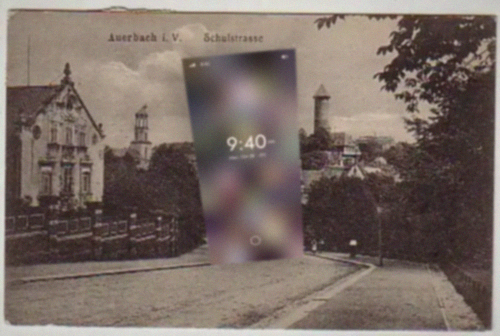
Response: 9:40
